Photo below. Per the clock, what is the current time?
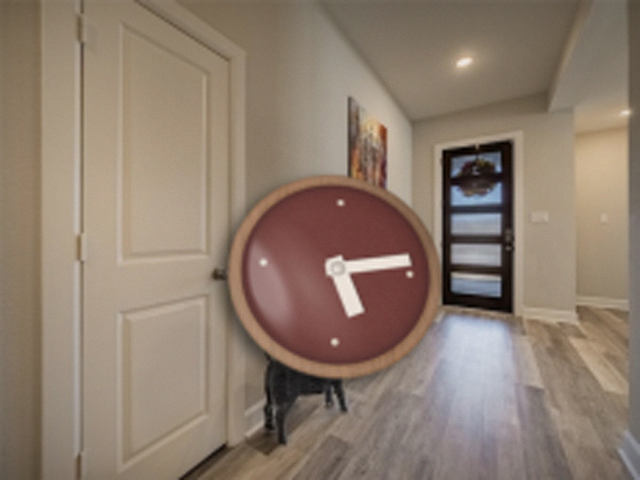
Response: 5:13
